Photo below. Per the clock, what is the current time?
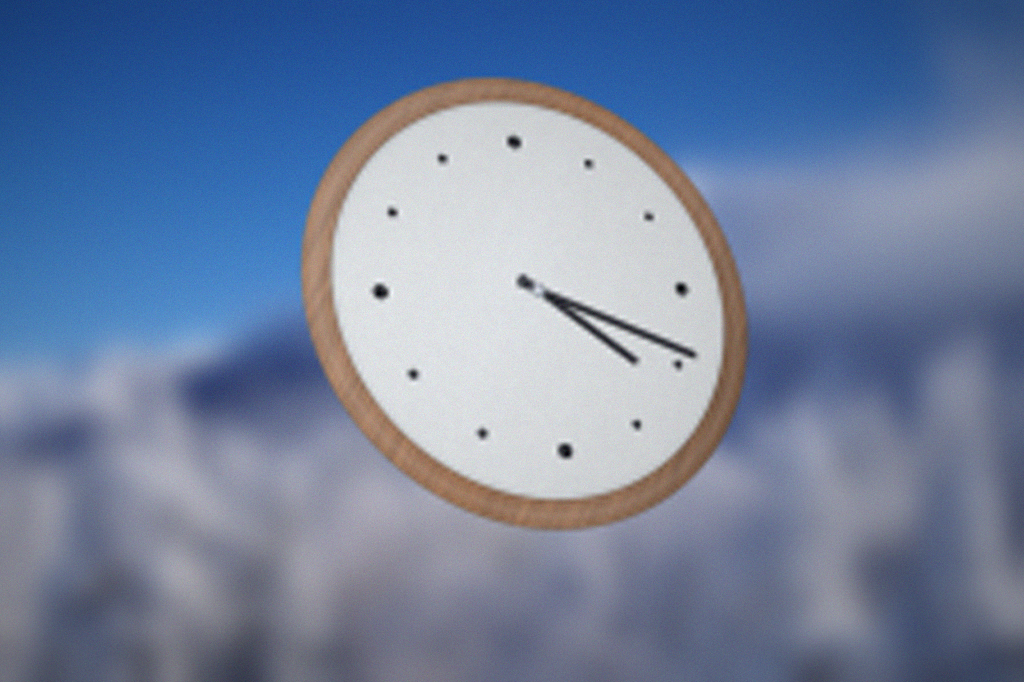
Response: 4:19
